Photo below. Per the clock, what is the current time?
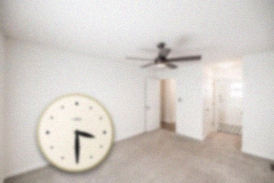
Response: 3:30
